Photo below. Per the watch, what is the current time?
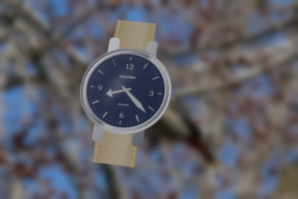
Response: 8:22
